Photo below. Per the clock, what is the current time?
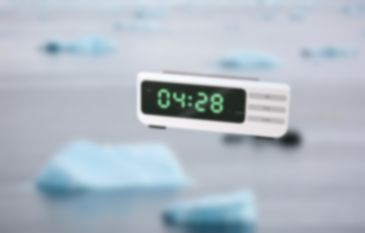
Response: 4:28
